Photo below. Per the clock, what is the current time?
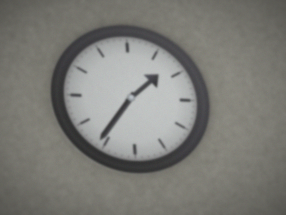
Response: 1:36
